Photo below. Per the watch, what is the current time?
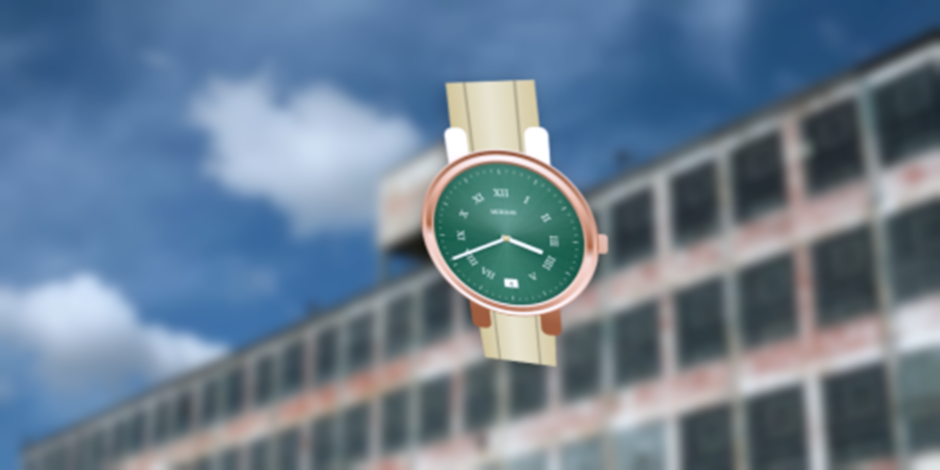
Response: 3:41
